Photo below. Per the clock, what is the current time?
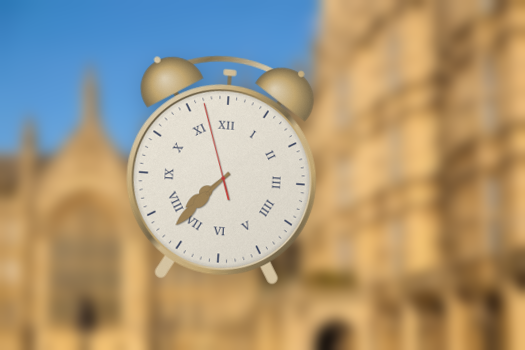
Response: 7:36:57
